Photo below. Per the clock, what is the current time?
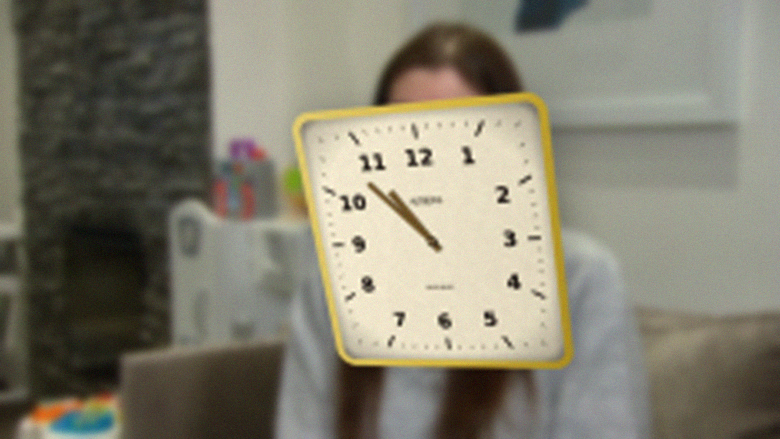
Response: 10:53
